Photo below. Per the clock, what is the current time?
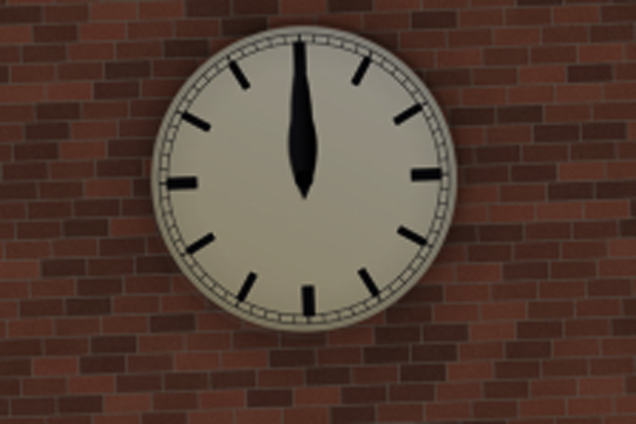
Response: 12:00
